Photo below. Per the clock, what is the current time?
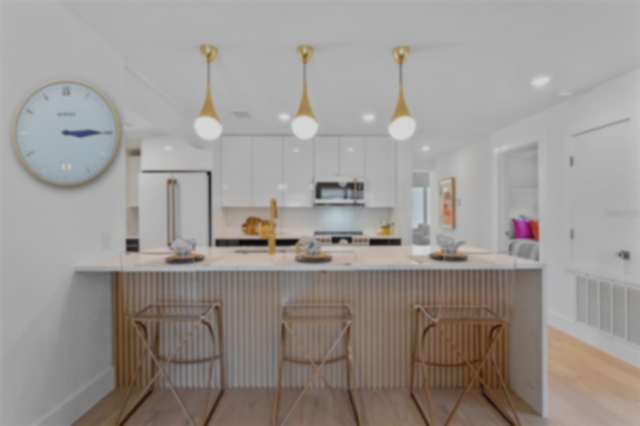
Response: 3:15
